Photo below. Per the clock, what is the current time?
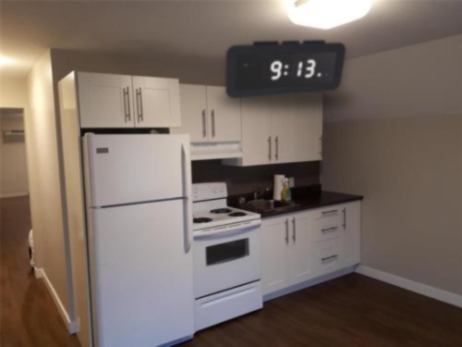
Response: 9:13
